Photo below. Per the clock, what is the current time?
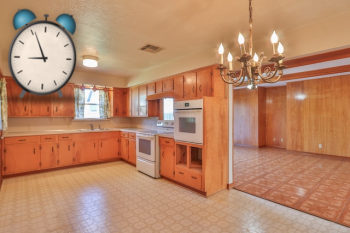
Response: 8:56
